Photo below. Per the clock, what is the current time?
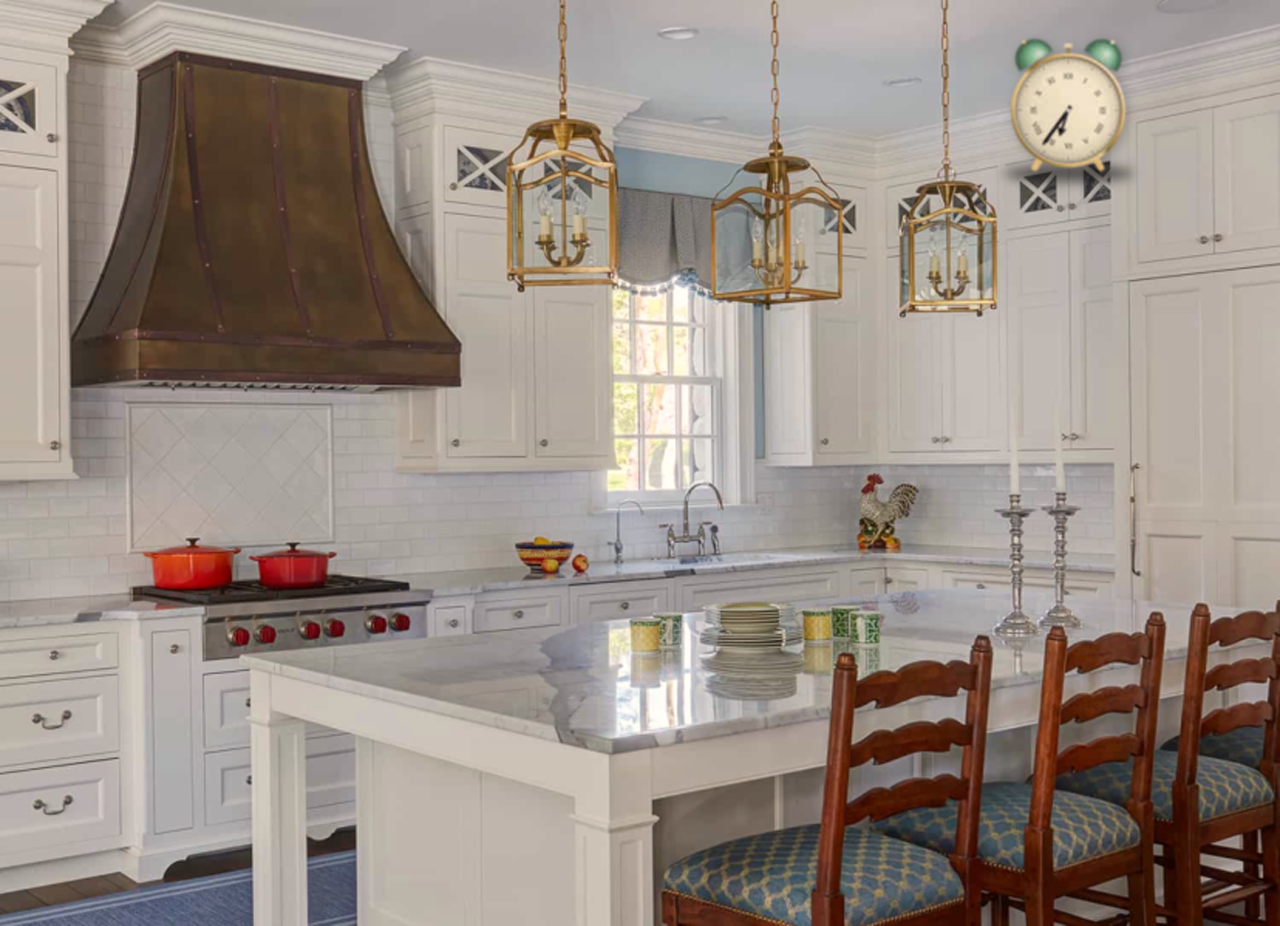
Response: 6:36
